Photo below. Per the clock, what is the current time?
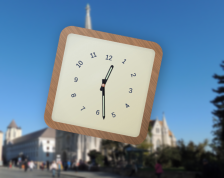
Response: 12:28
